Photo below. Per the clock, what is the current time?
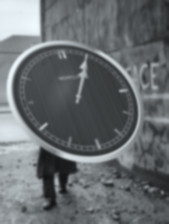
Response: 1:05
